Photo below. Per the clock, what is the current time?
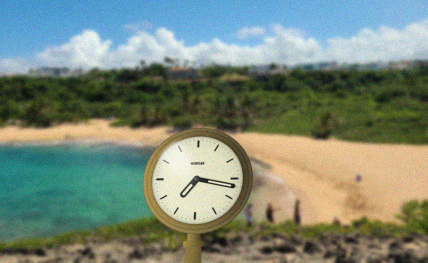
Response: 7:17
